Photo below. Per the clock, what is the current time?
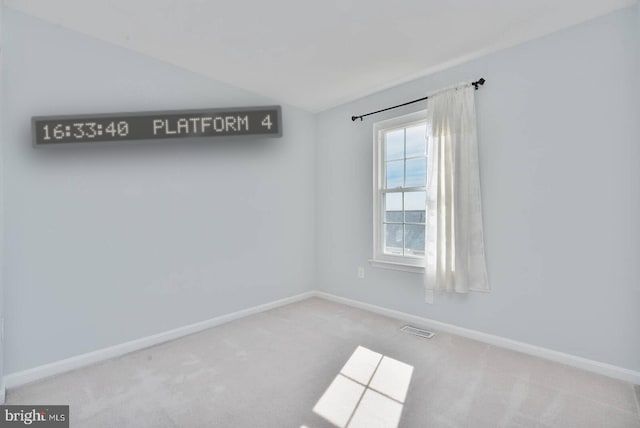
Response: 16:33:40
